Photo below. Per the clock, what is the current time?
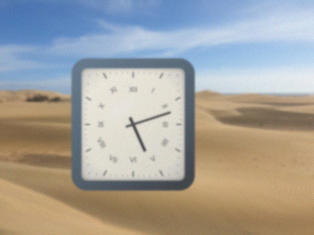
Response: 5:12
